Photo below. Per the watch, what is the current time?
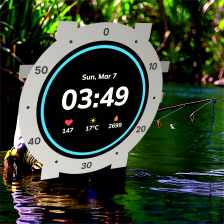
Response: 3:49
